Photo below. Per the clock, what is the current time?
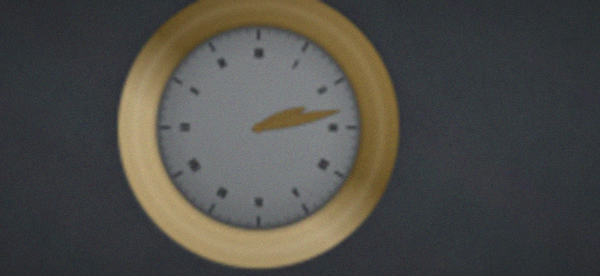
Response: 2:13
